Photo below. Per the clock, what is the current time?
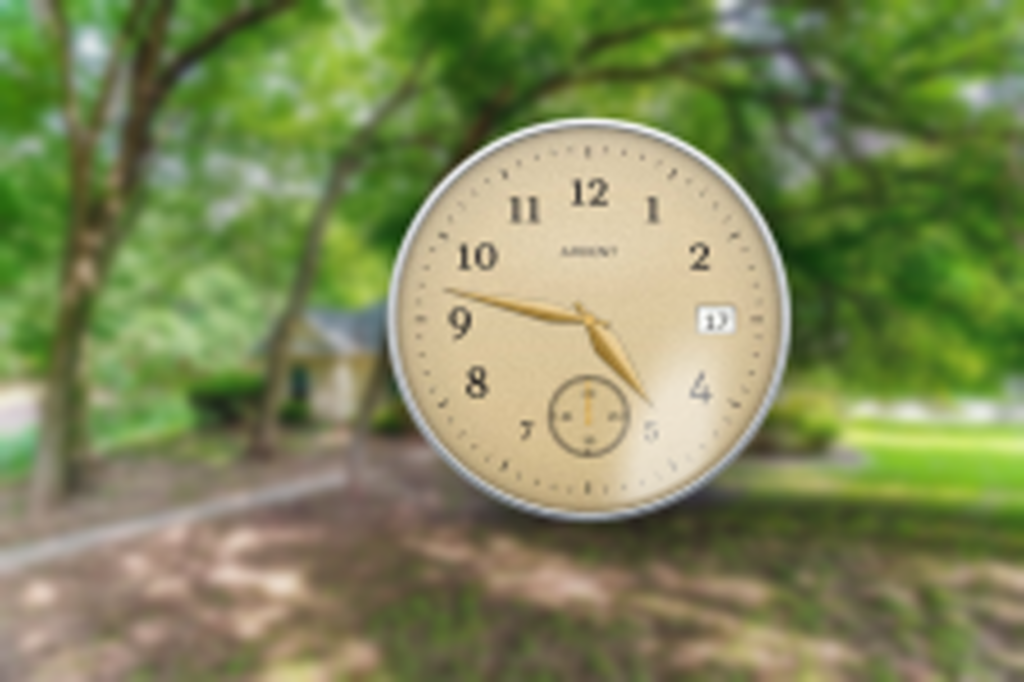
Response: 4:47
